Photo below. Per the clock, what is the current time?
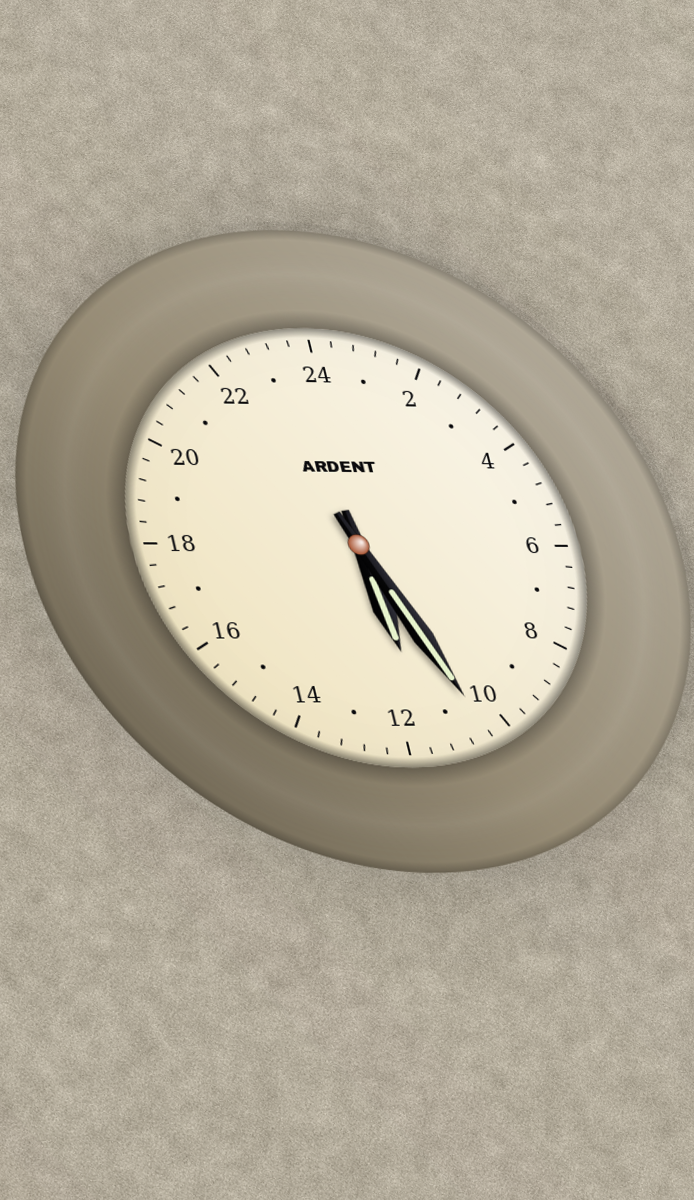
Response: 11:26
